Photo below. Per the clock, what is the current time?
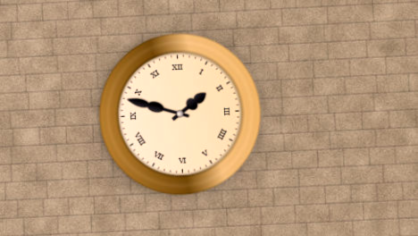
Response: 1:48
